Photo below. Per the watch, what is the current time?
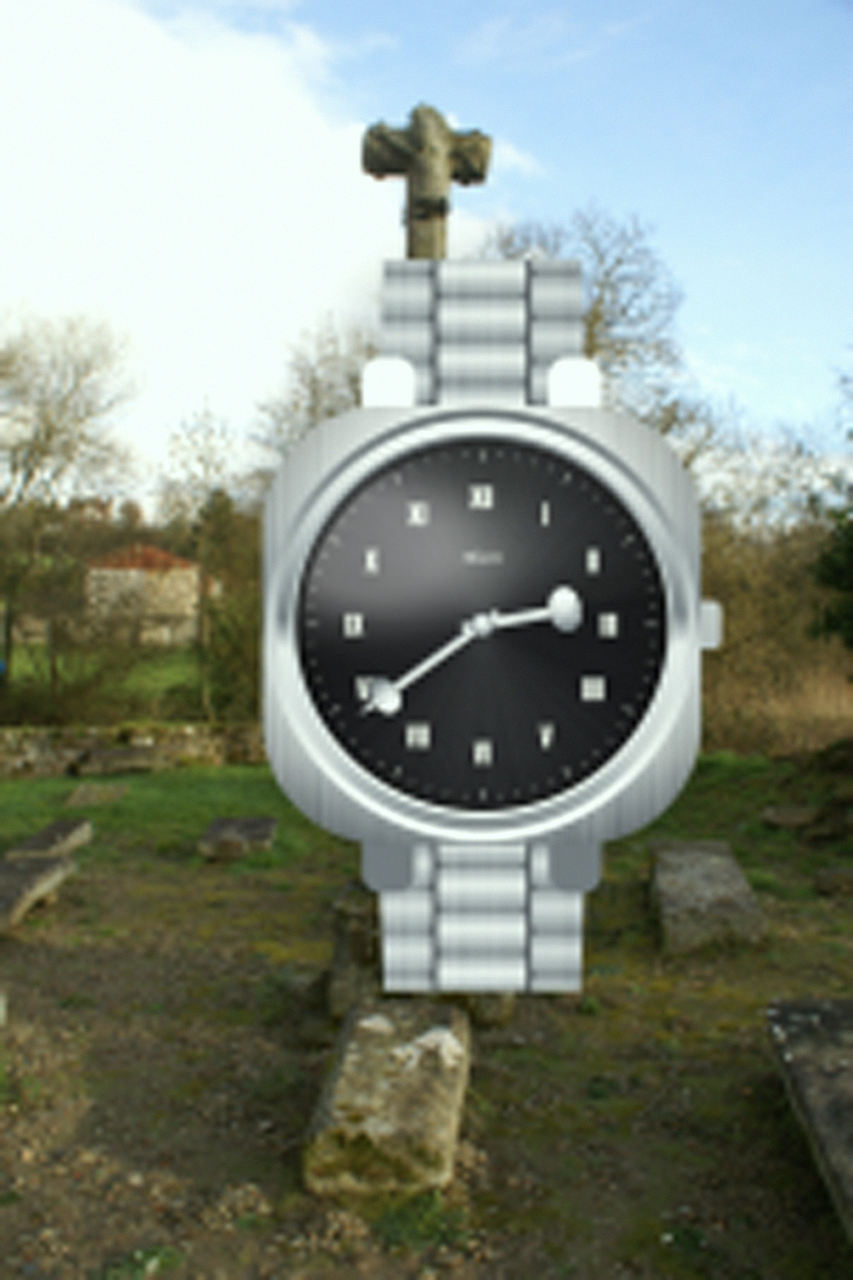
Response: 2:39
